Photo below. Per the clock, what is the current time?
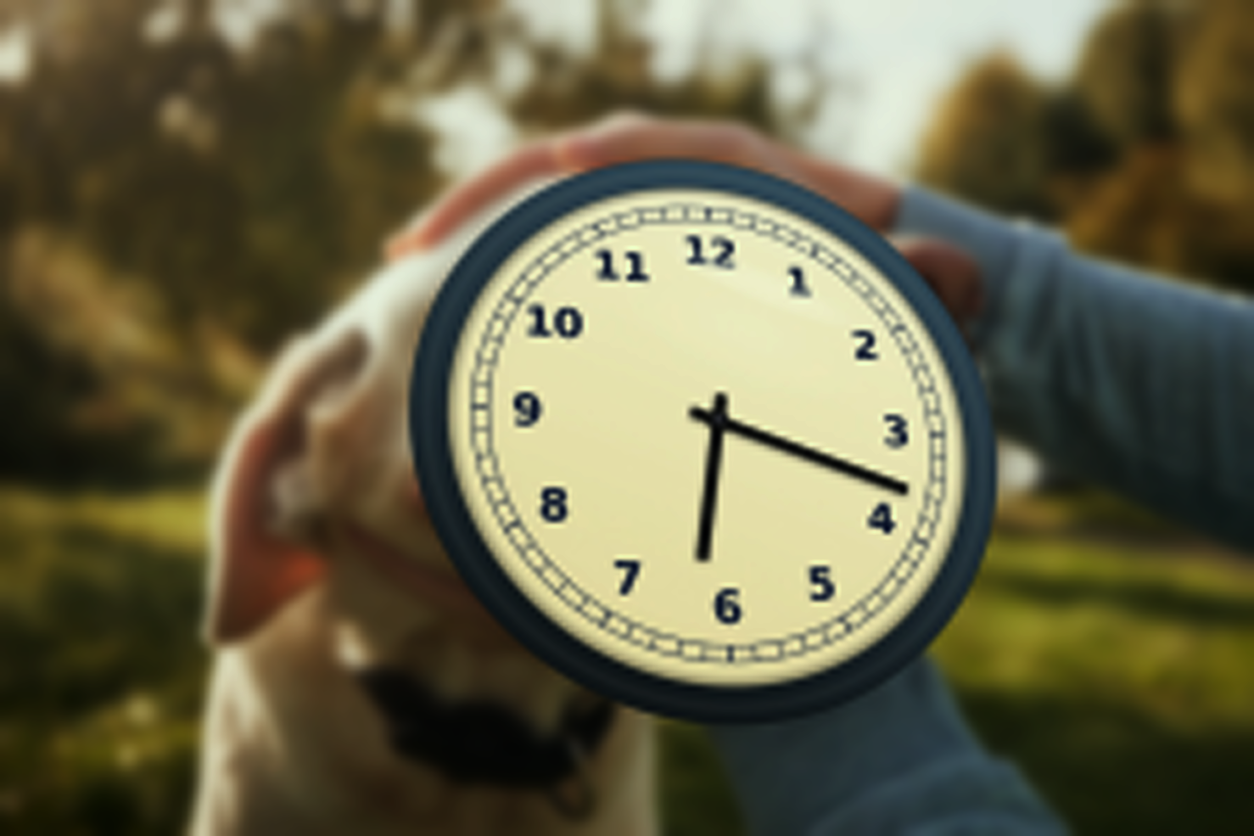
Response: 6:18
